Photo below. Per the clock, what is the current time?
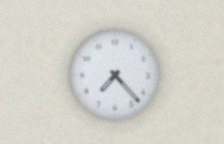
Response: 7:23
